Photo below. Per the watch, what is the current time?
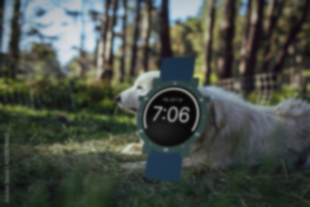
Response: 7:06
